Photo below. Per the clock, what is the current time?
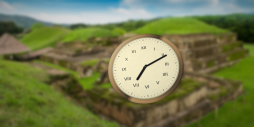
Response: 7:11
